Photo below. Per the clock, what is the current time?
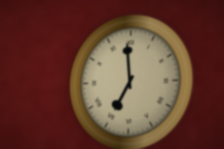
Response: 6:59
